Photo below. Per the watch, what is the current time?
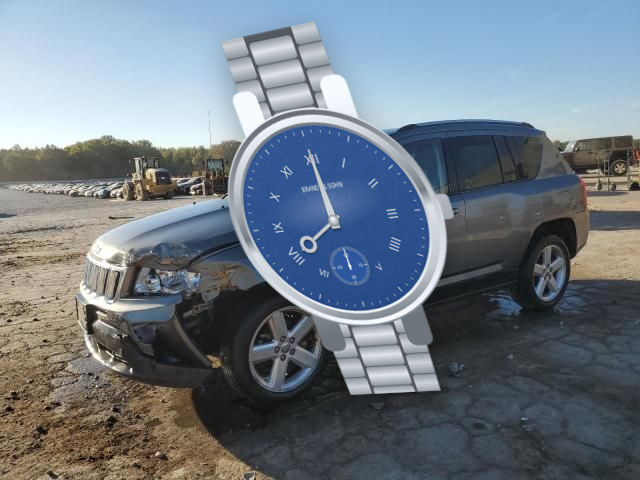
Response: 8:00
